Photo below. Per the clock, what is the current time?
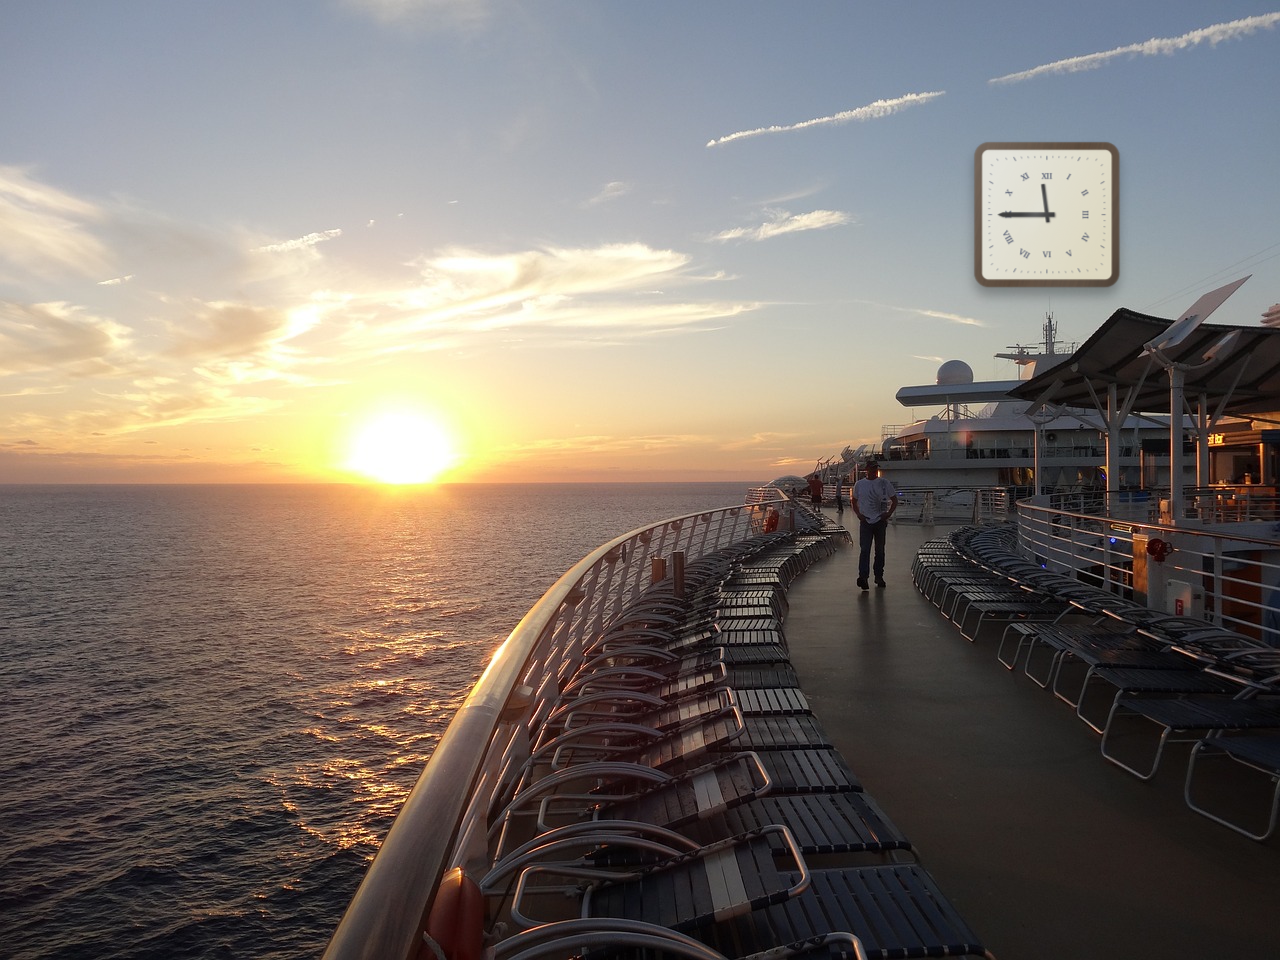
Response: 11:45
